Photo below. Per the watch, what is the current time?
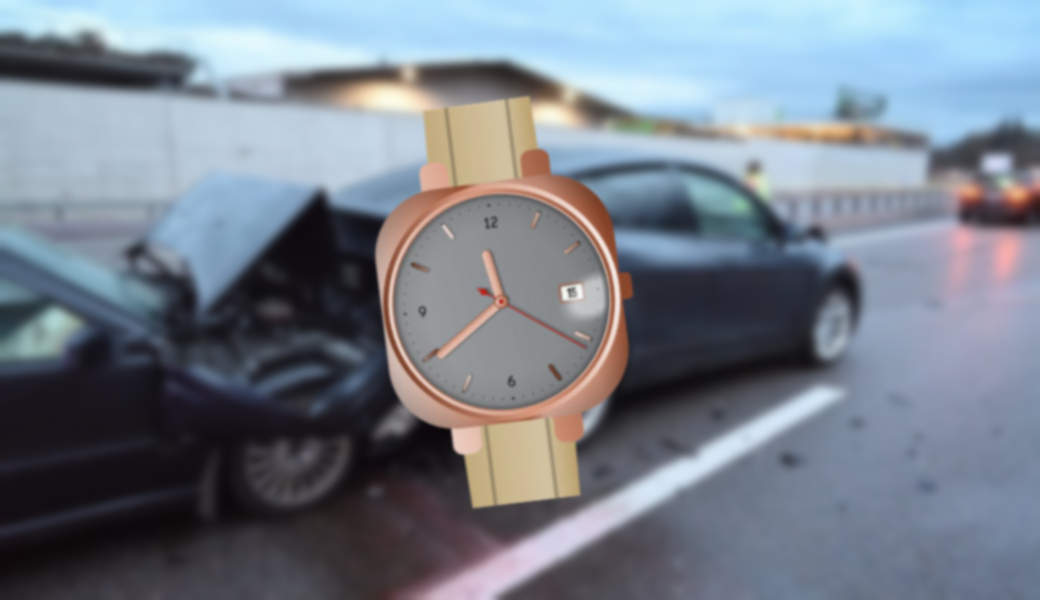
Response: 11:39:21
